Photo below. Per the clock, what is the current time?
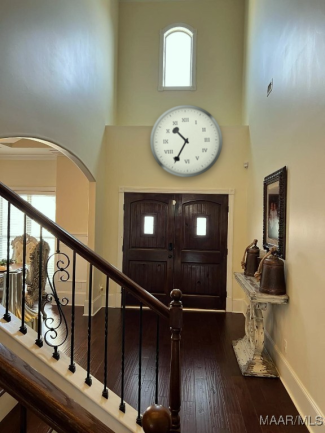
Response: 10:35
